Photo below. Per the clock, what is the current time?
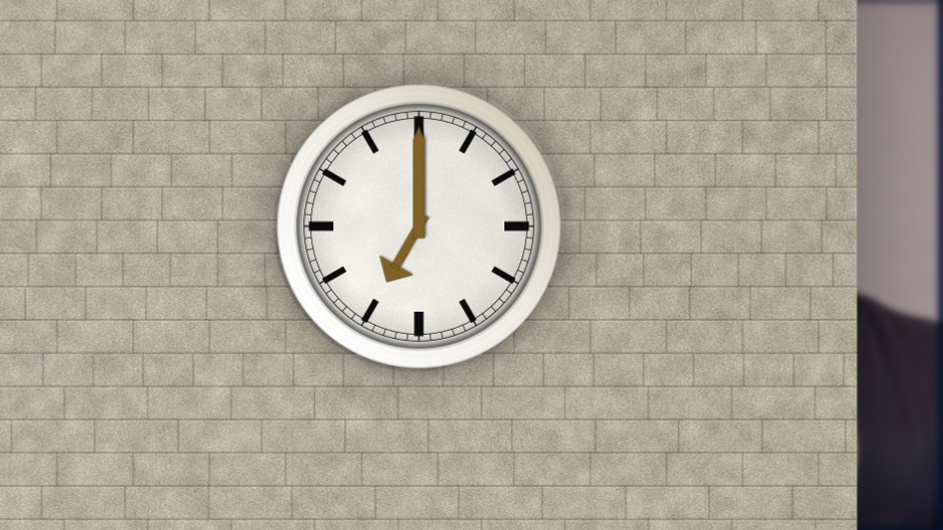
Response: 7:00
